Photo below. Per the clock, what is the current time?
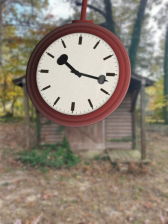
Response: 10:17
